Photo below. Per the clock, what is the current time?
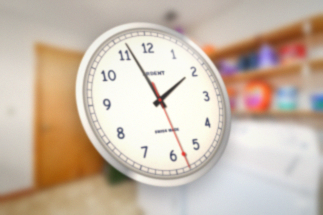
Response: 1:56:28
